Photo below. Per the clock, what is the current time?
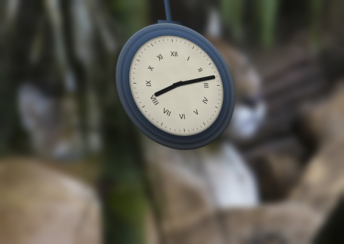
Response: 8:13
